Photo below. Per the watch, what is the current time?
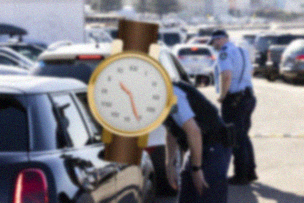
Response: 10:26
